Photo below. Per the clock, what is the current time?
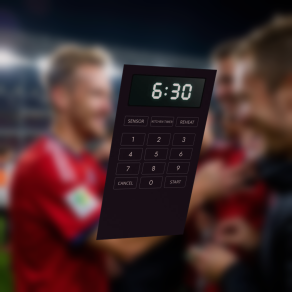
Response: 6:30
